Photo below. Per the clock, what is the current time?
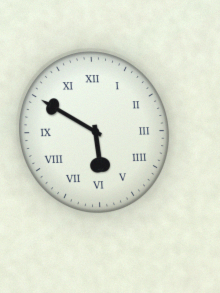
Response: 5:50
